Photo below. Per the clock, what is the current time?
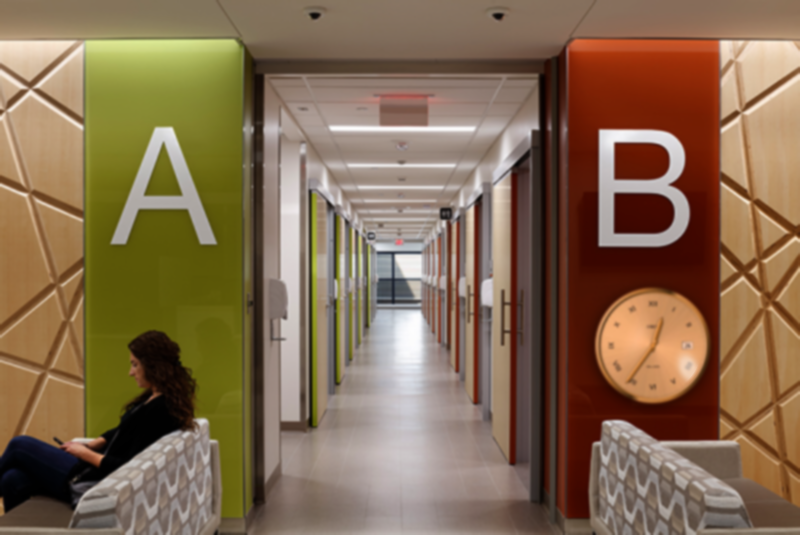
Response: 12:36
